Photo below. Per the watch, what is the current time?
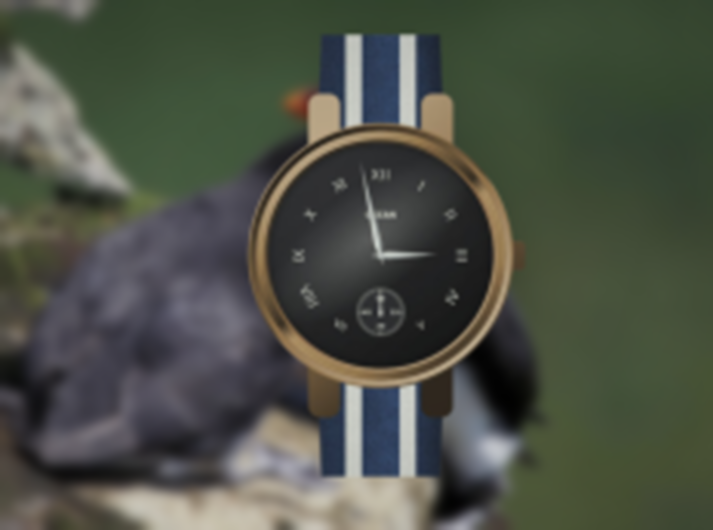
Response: 2:58
